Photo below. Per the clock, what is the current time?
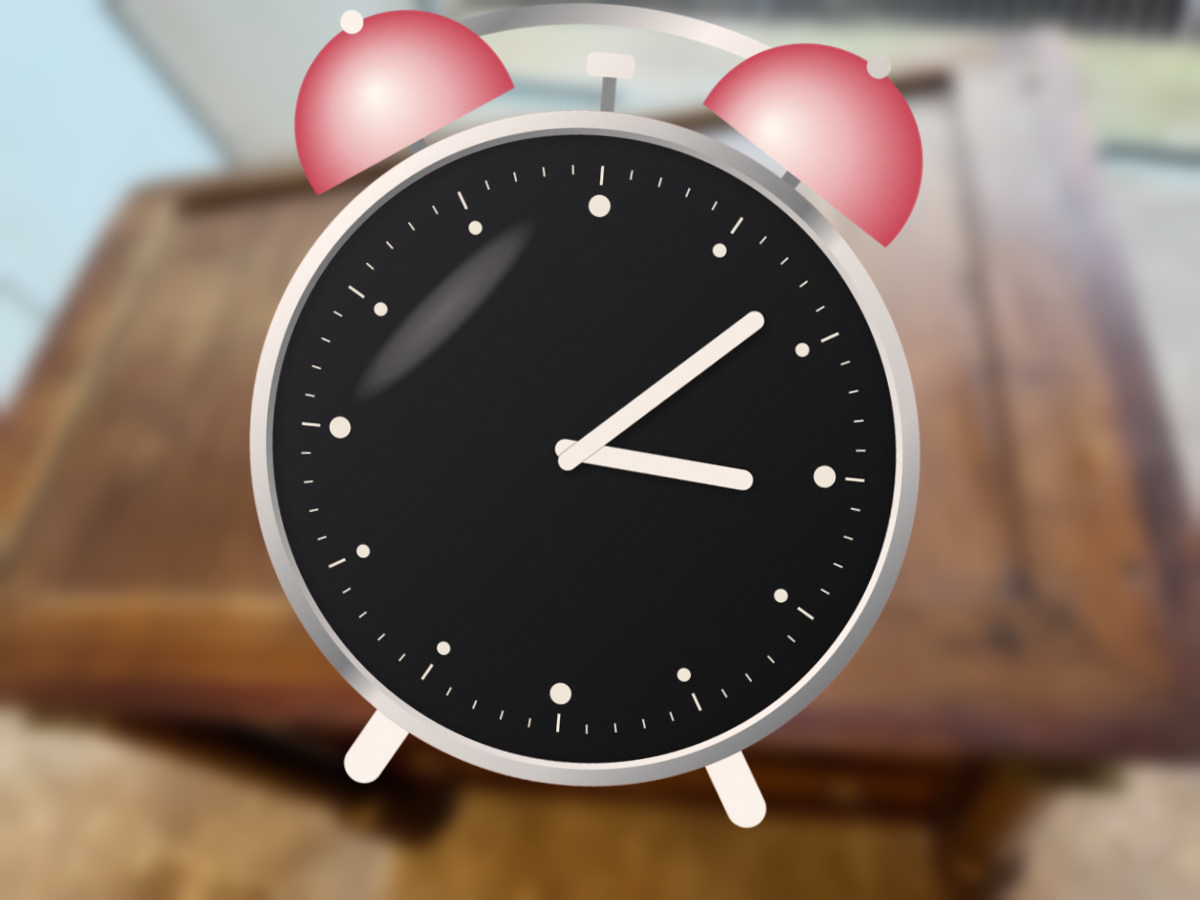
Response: 3:08
